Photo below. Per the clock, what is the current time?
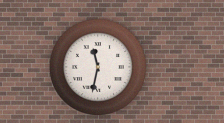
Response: 11:32
